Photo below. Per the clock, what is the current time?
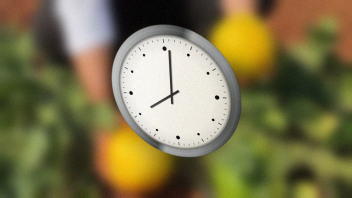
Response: 8:01
